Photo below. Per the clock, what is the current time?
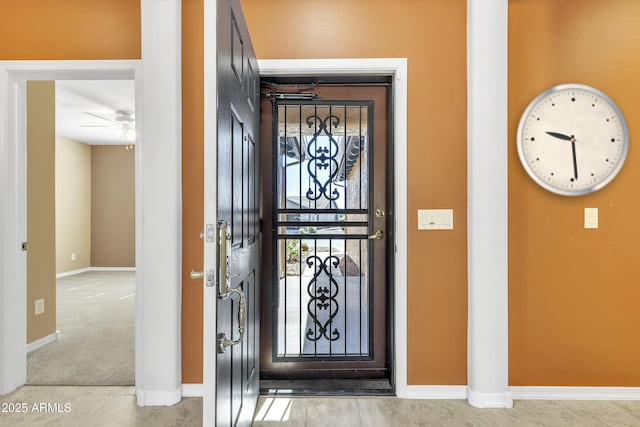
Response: 9:29
